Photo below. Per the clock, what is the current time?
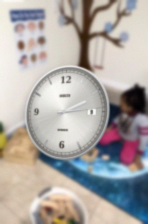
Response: 2:14
